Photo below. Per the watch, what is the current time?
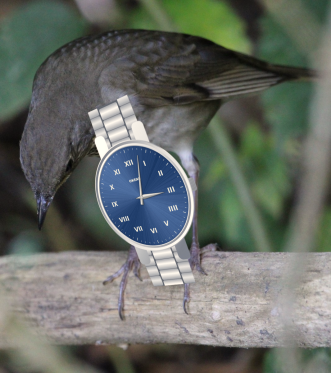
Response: 3:03
